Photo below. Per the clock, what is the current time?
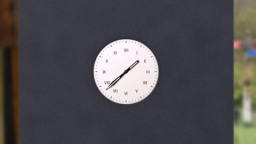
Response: 1:38
